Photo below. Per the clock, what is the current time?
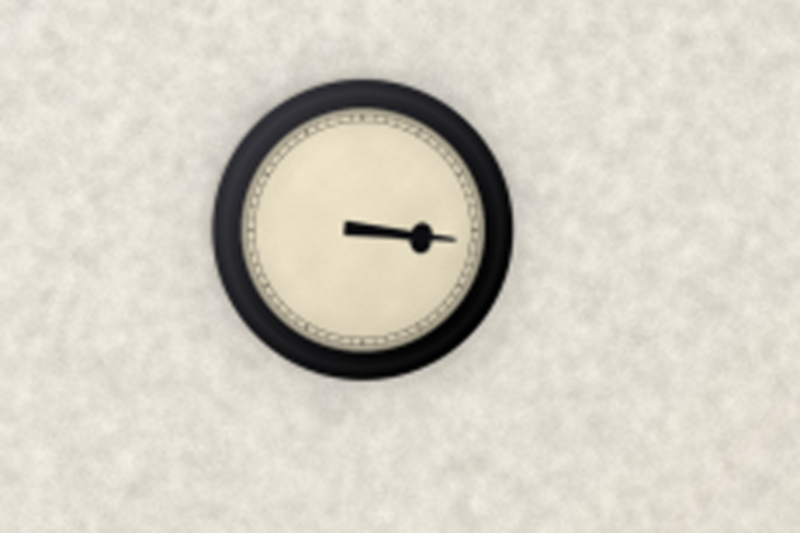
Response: 3:16
